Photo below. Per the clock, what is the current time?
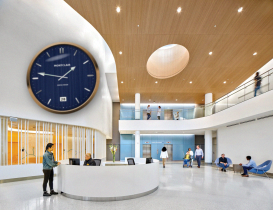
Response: 1:47
